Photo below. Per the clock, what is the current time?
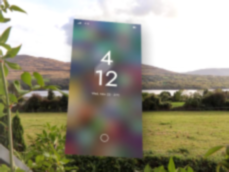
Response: 4:12
